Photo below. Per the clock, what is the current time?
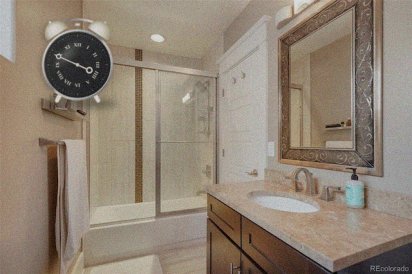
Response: 3:49
